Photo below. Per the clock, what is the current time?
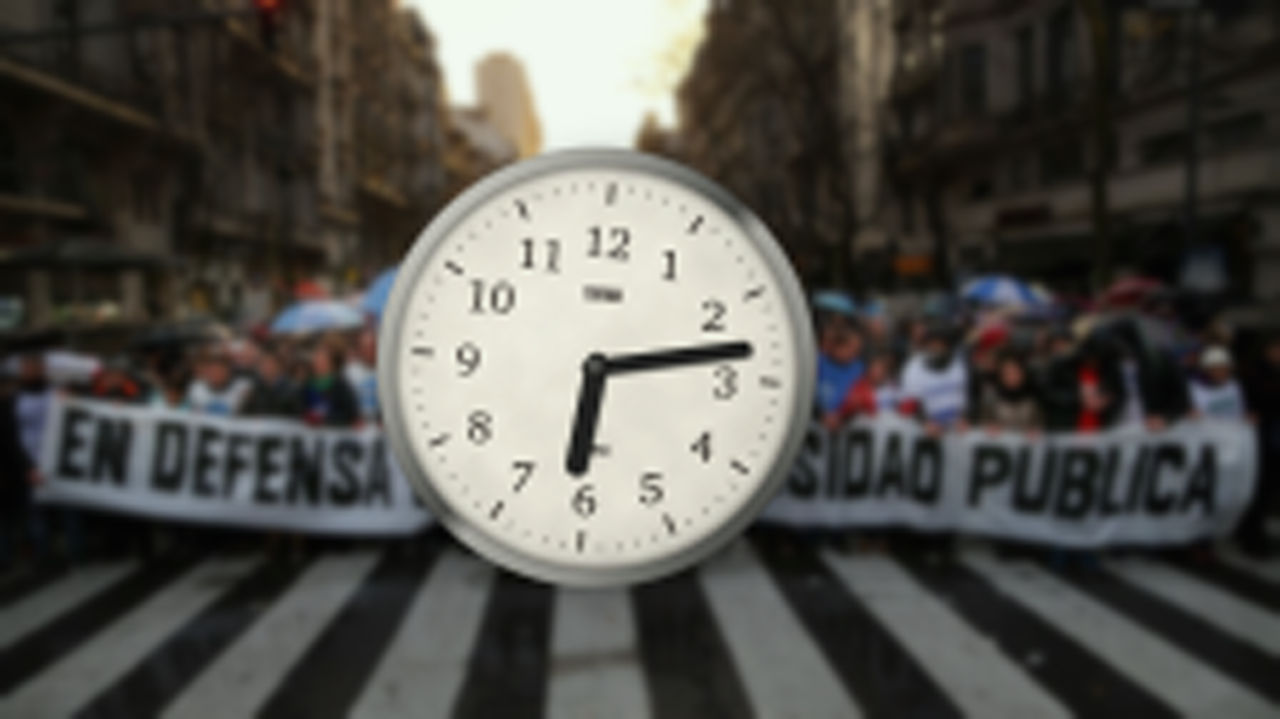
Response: 6:13
